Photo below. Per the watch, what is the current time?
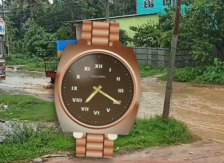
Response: 7:20
